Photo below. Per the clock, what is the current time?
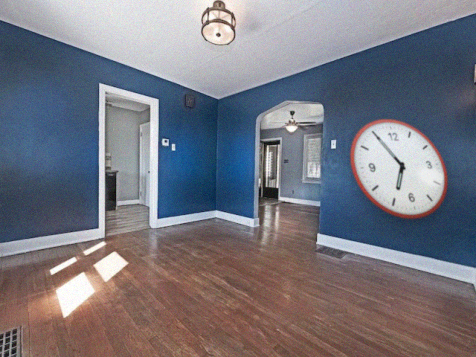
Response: 6:55
